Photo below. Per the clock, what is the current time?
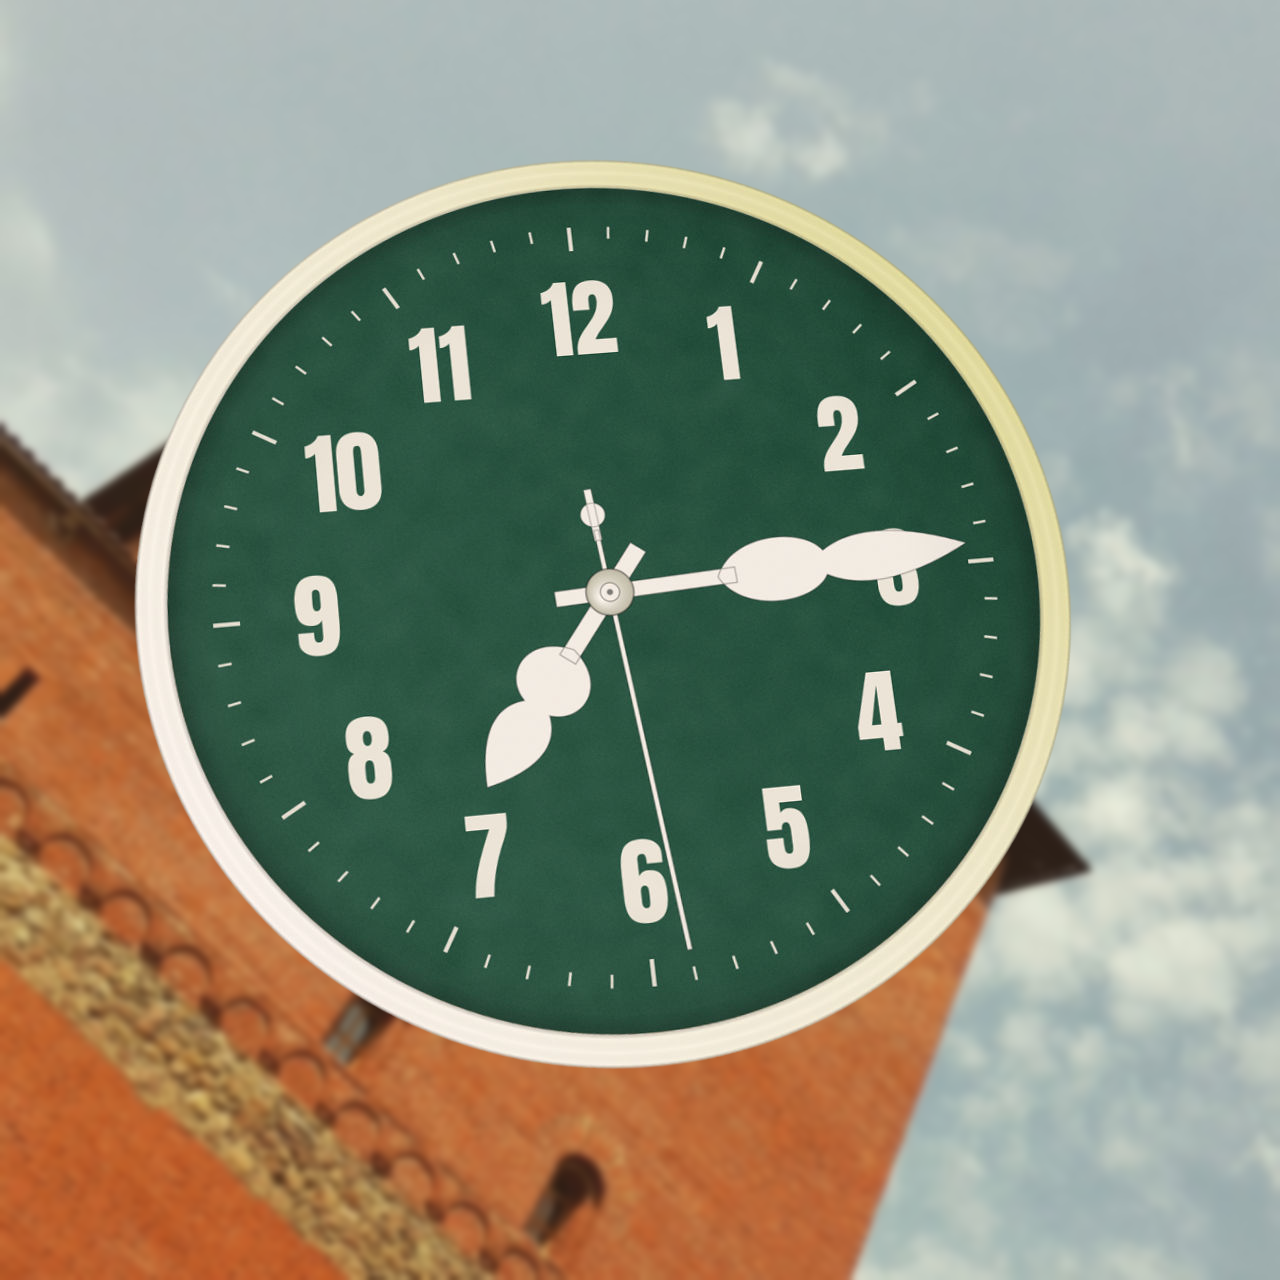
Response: 7:14:29
